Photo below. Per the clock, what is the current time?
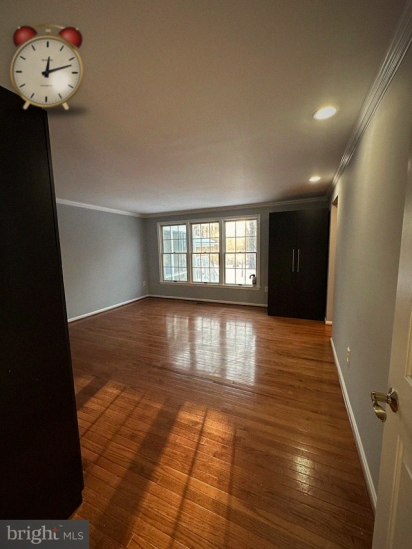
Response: 12:12
